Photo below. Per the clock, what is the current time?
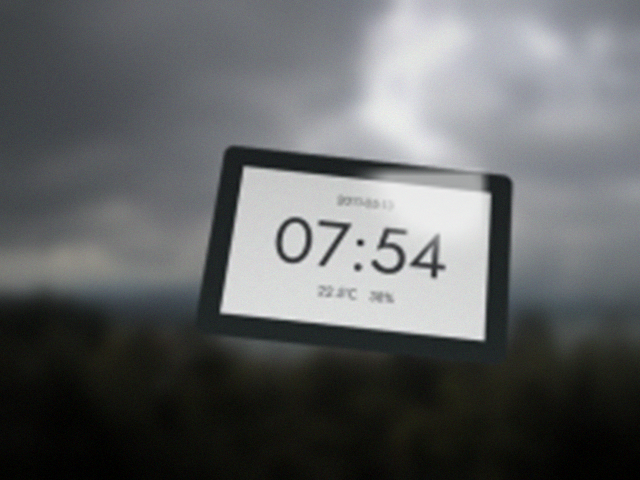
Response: 7:54
